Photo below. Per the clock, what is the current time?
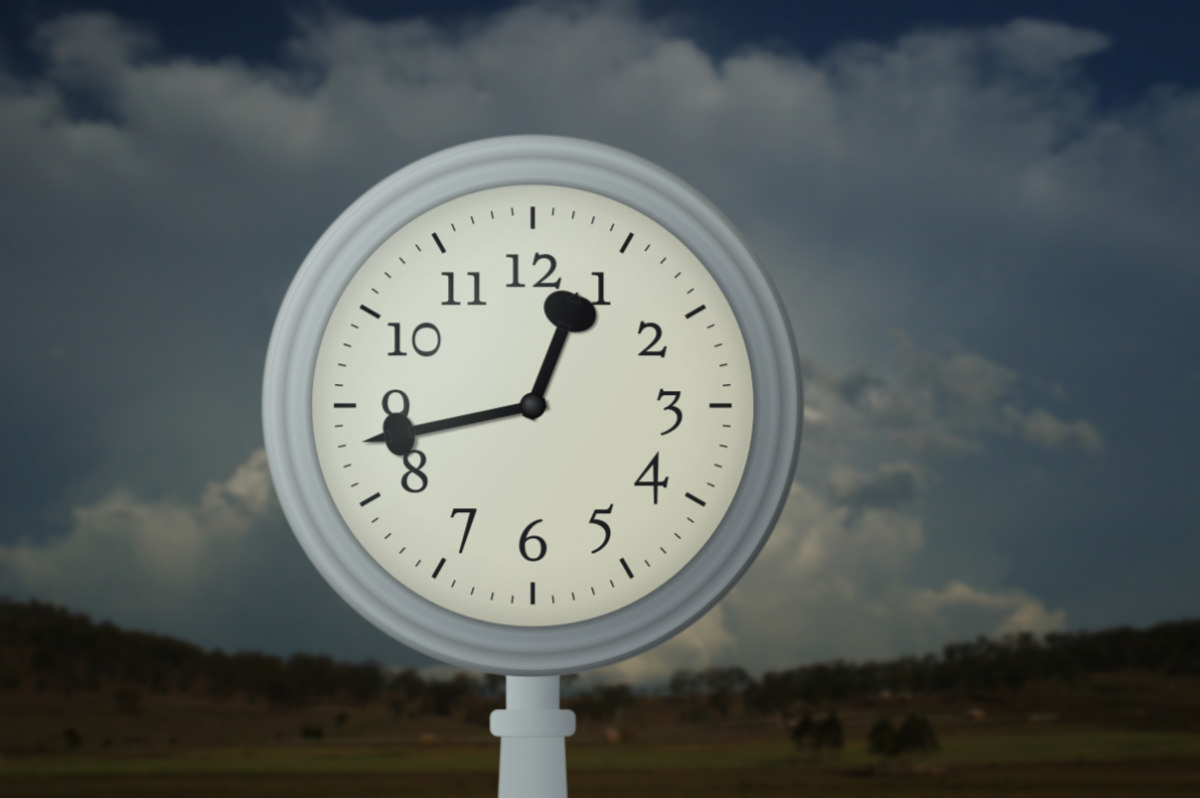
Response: 12:43
